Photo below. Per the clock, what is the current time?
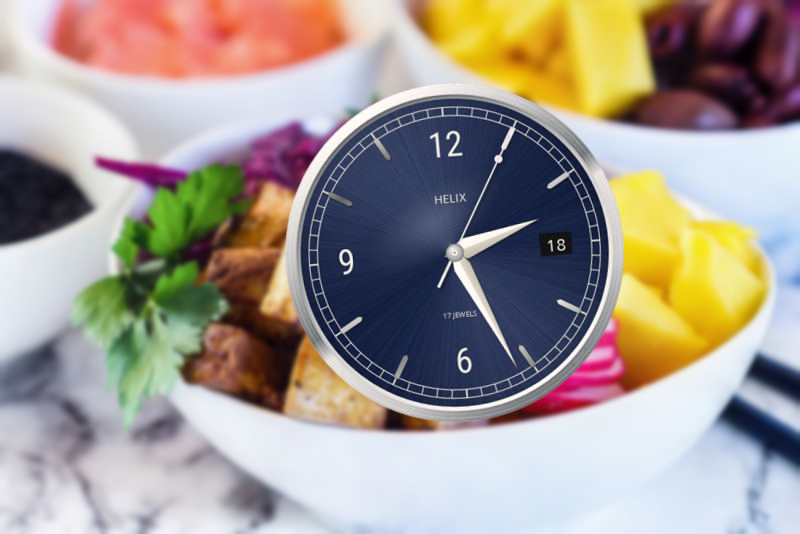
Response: 2:26:05
